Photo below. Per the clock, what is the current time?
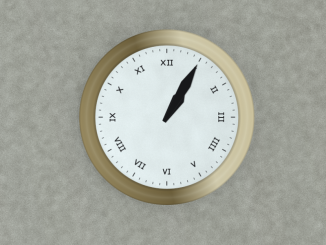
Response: 1:05
